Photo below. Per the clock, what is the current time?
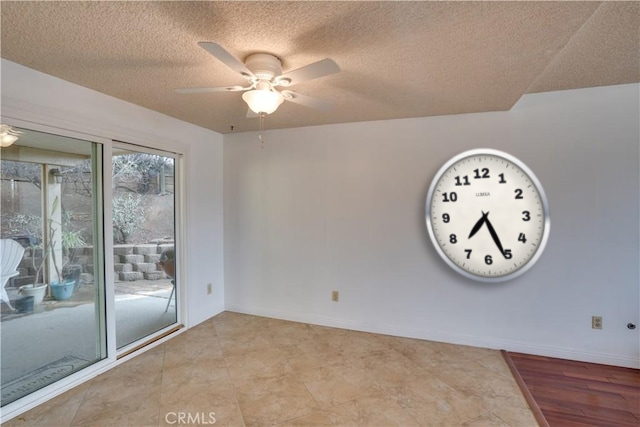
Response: 7:26
